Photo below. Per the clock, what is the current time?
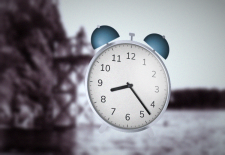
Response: 8:23
